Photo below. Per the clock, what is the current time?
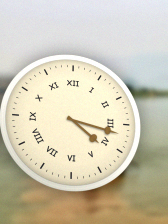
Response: 4:17
